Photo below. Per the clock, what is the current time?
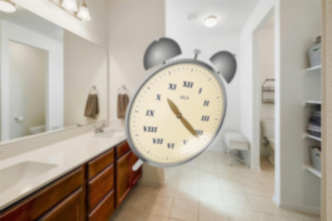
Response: 10:21
